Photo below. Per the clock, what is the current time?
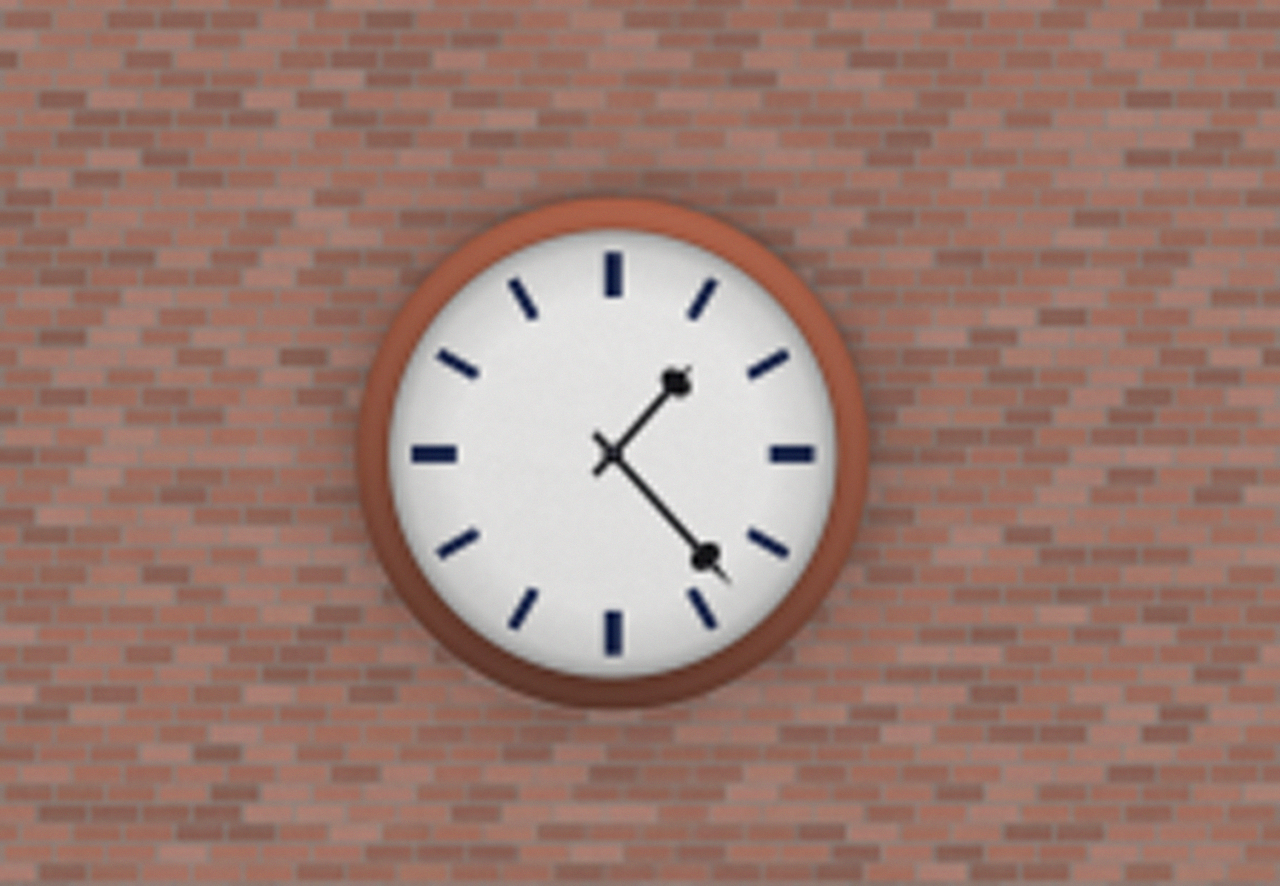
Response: 1:23
